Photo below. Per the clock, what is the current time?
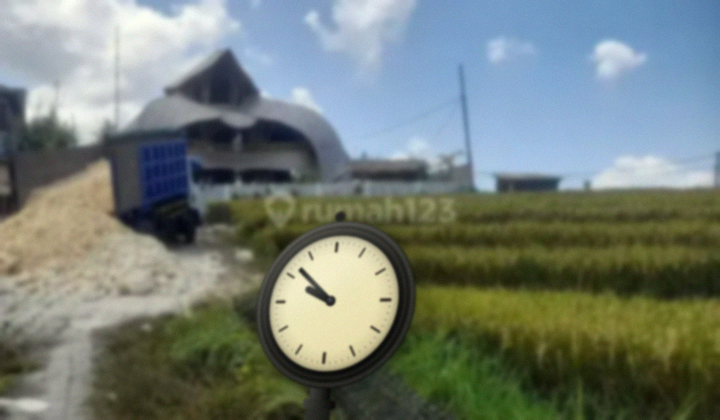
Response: 9:52
